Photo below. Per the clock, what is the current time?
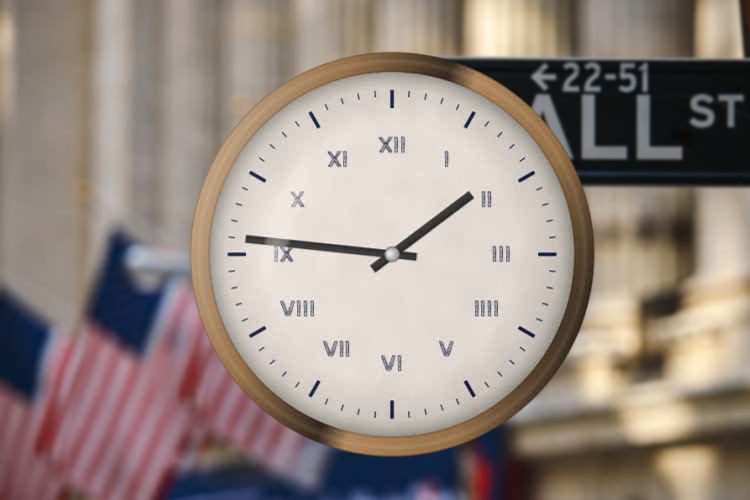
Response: 1:46
